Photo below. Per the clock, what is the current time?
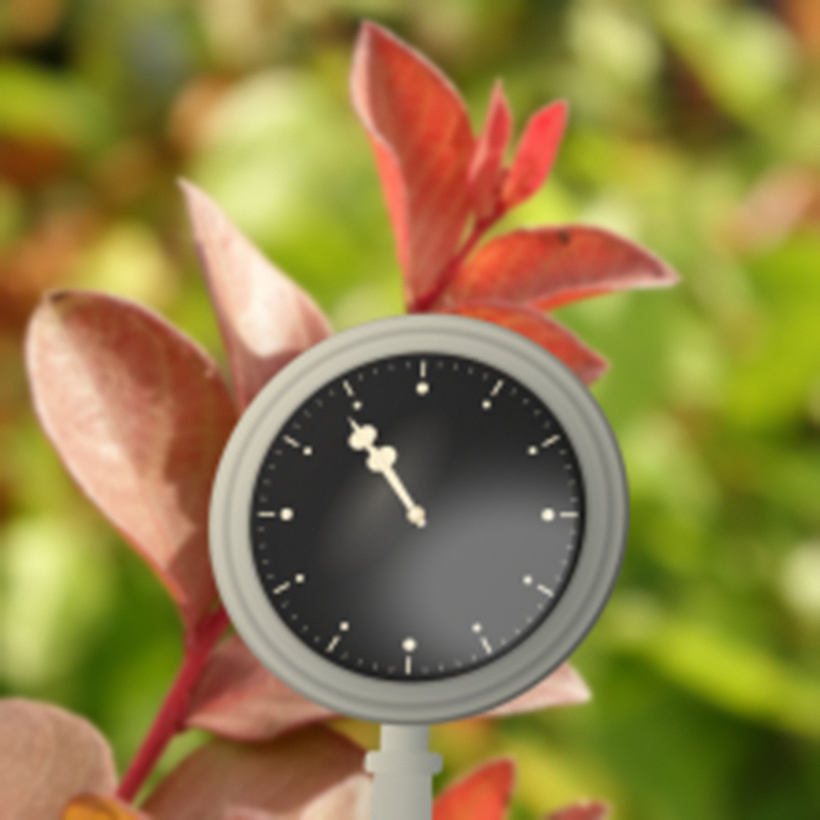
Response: 10:54
